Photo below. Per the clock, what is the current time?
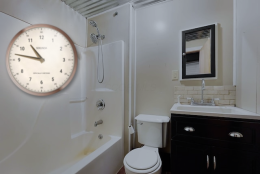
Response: 10:47
